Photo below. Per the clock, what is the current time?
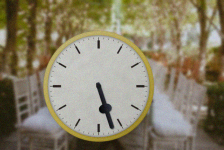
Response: 5:27
